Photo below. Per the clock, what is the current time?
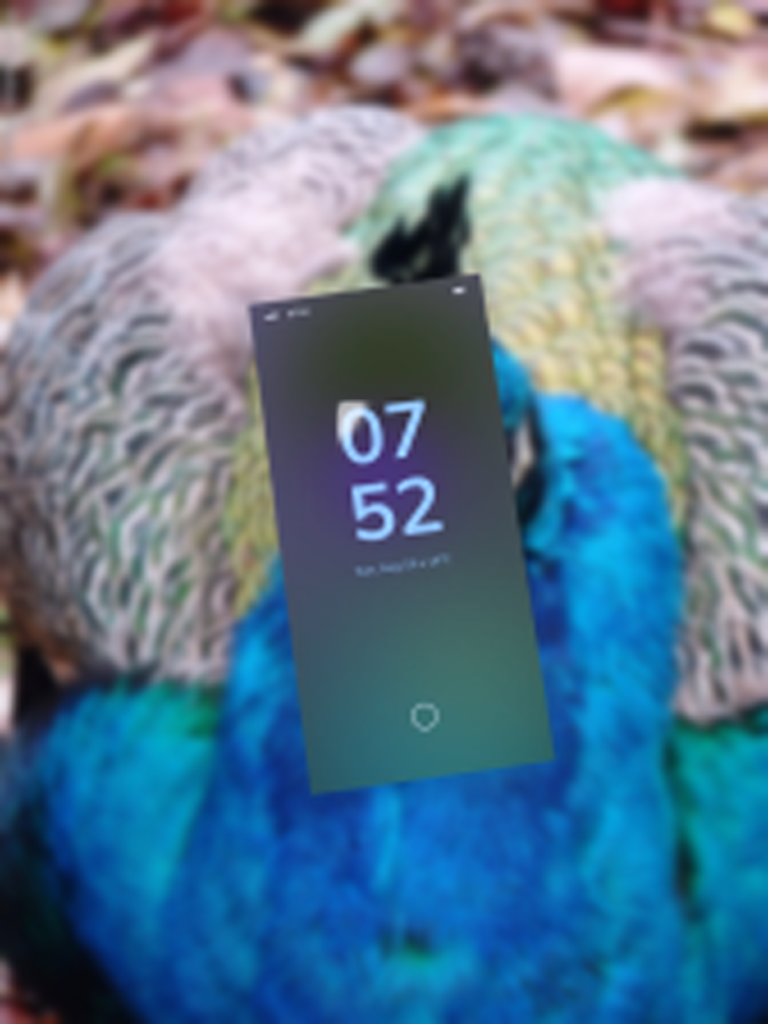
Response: 7:52
